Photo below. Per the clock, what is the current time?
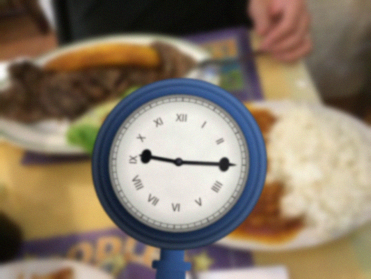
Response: 9:15
